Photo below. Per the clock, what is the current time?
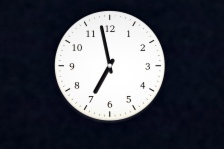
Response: 6:58
